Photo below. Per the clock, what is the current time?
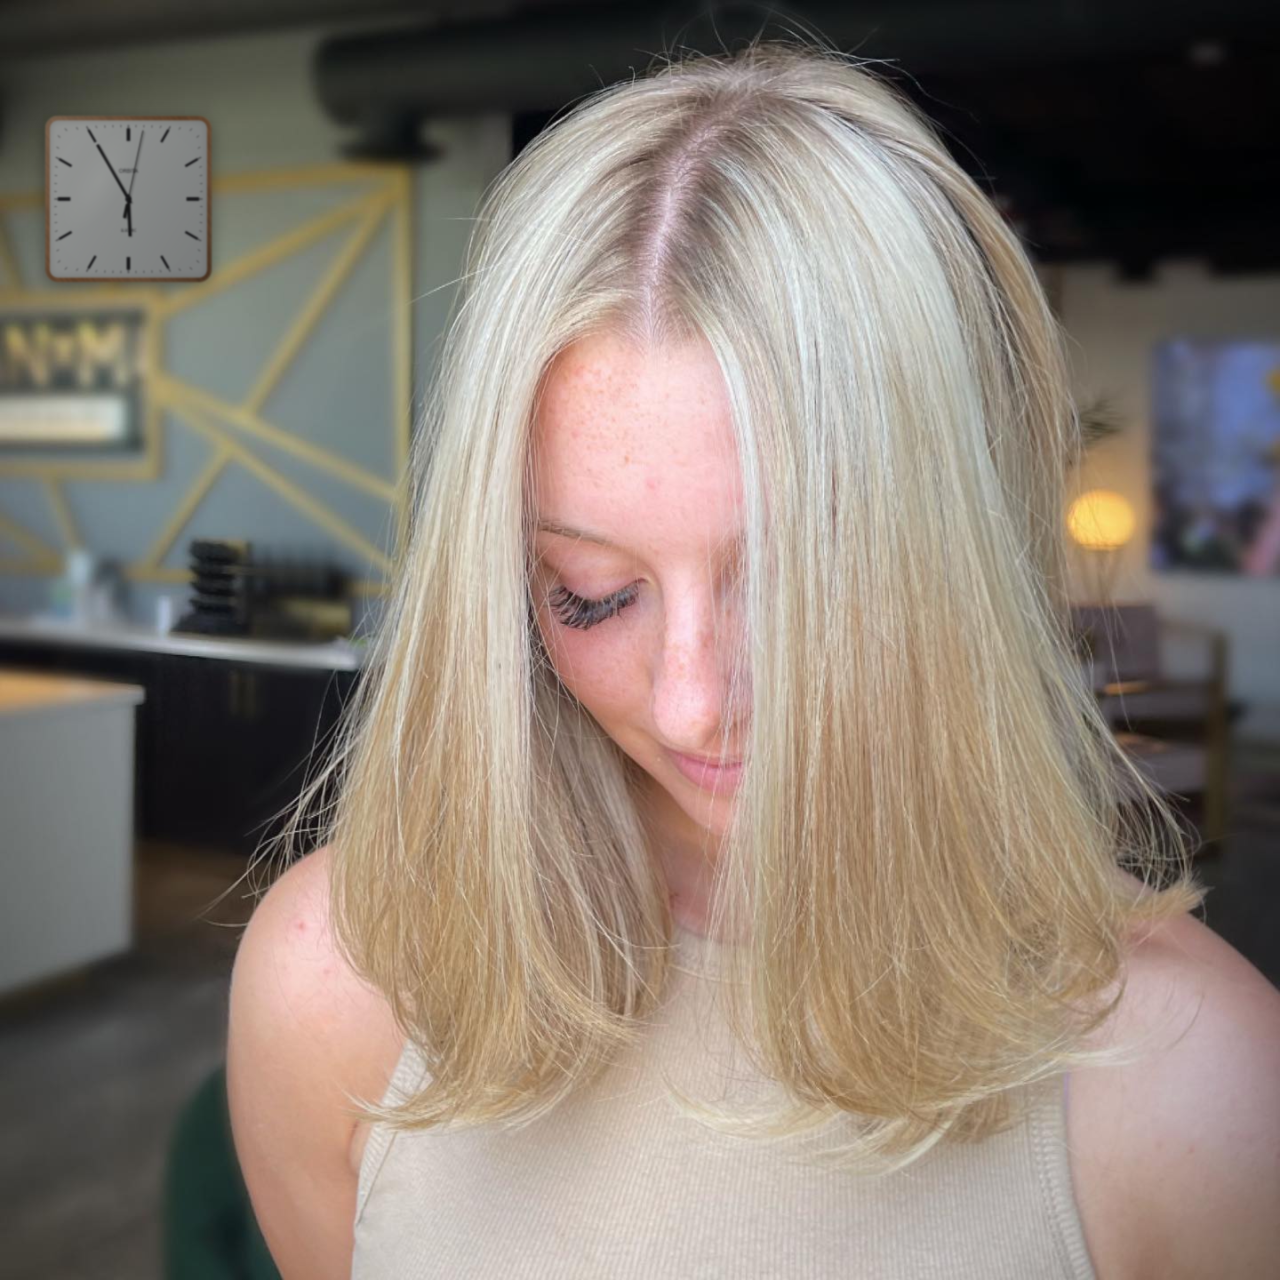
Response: 5:55:02
